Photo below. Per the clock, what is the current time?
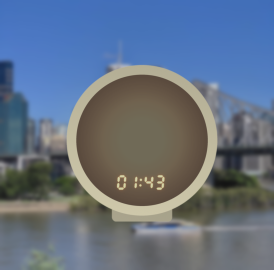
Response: 1:43
